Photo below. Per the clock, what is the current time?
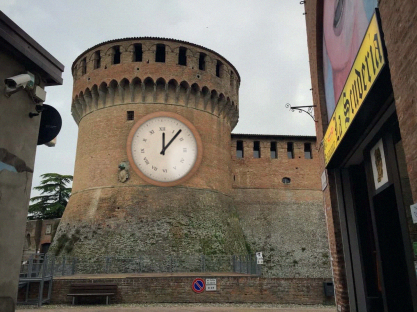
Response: 12:07
